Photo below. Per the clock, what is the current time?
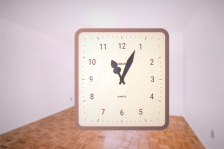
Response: 11:04
